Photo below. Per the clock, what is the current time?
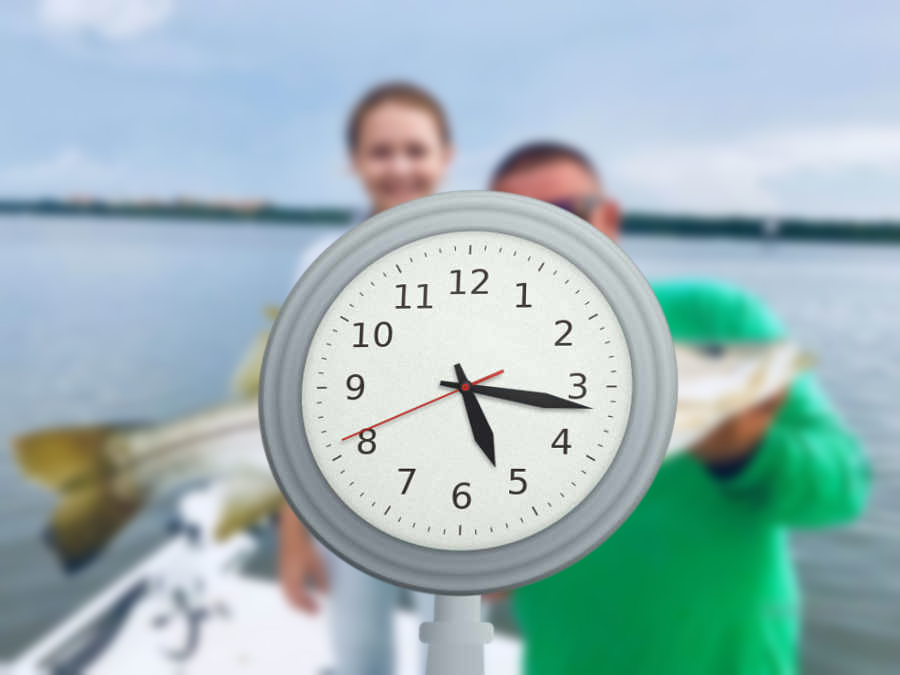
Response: 5:16:41
